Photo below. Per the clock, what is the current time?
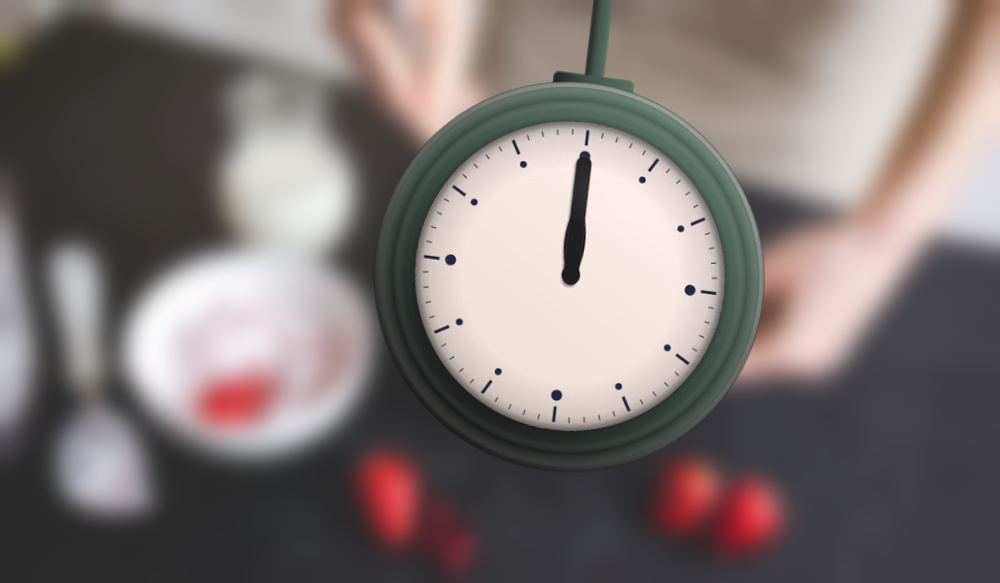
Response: 12:00
